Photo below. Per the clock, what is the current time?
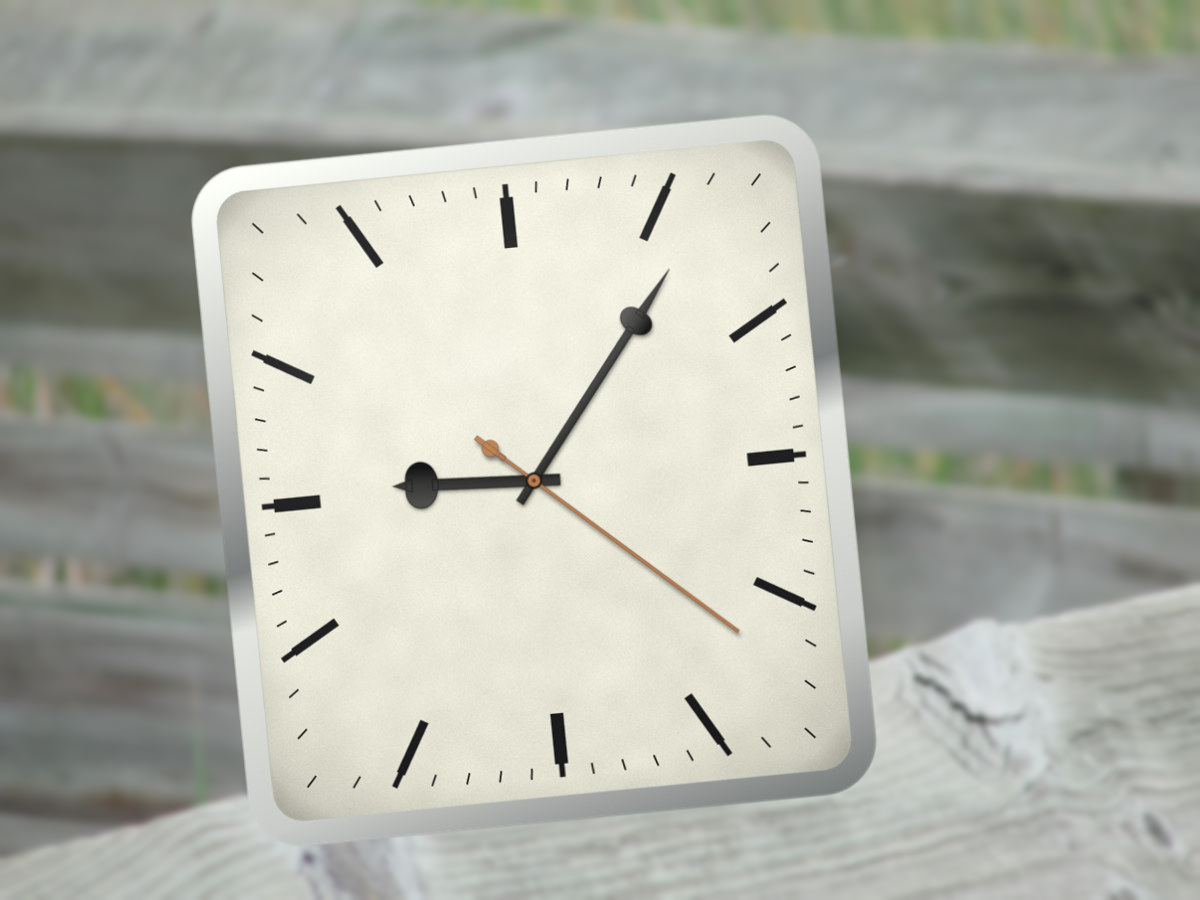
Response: 9:06:22
